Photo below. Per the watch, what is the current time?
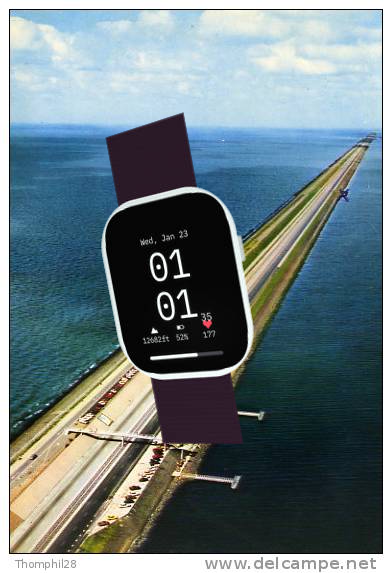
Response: 1:01:35
